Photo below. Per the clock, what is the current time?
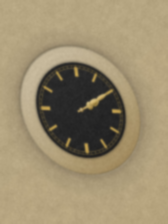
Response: 2:10
